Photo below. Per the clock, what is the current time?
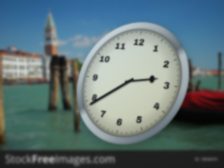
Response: 2:39
